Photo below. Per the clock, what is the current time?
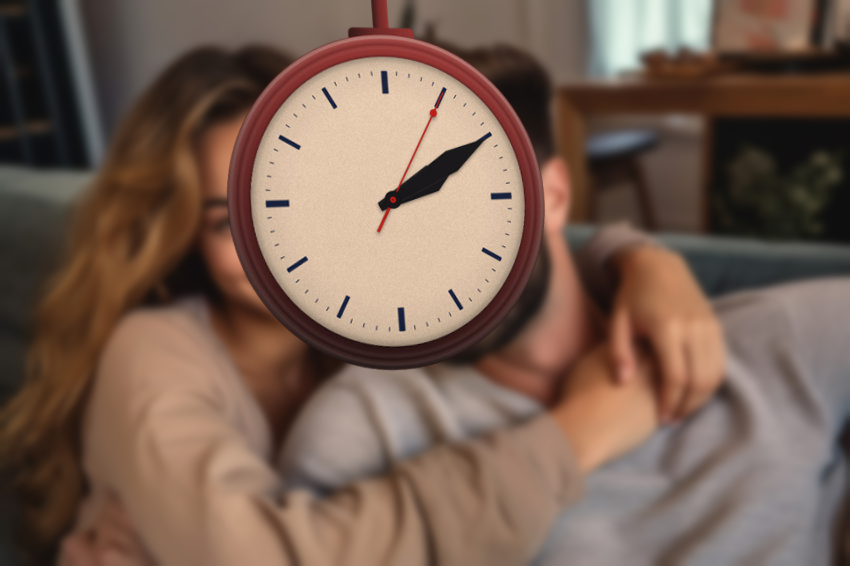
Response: 2:10:05
